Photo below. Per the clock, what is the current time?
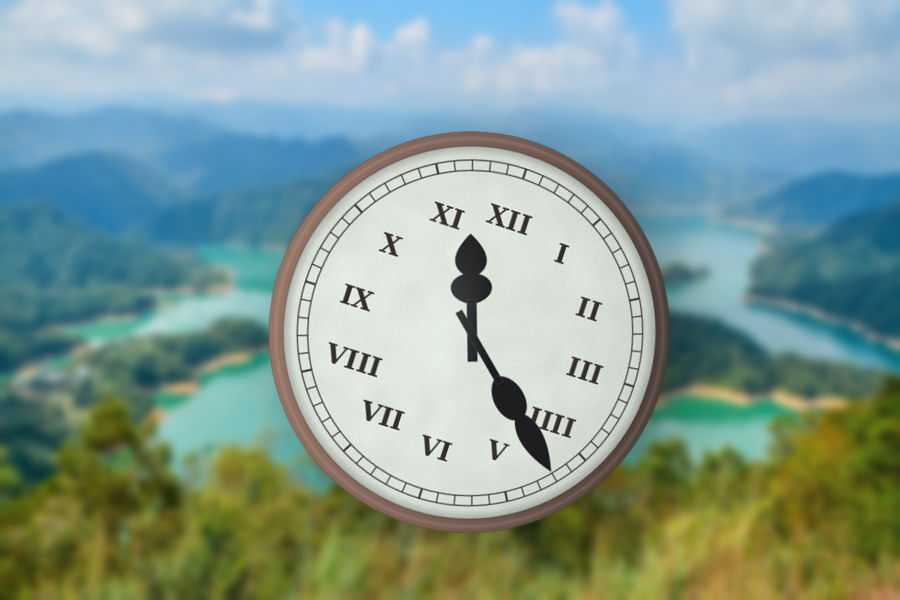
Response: 11:22
